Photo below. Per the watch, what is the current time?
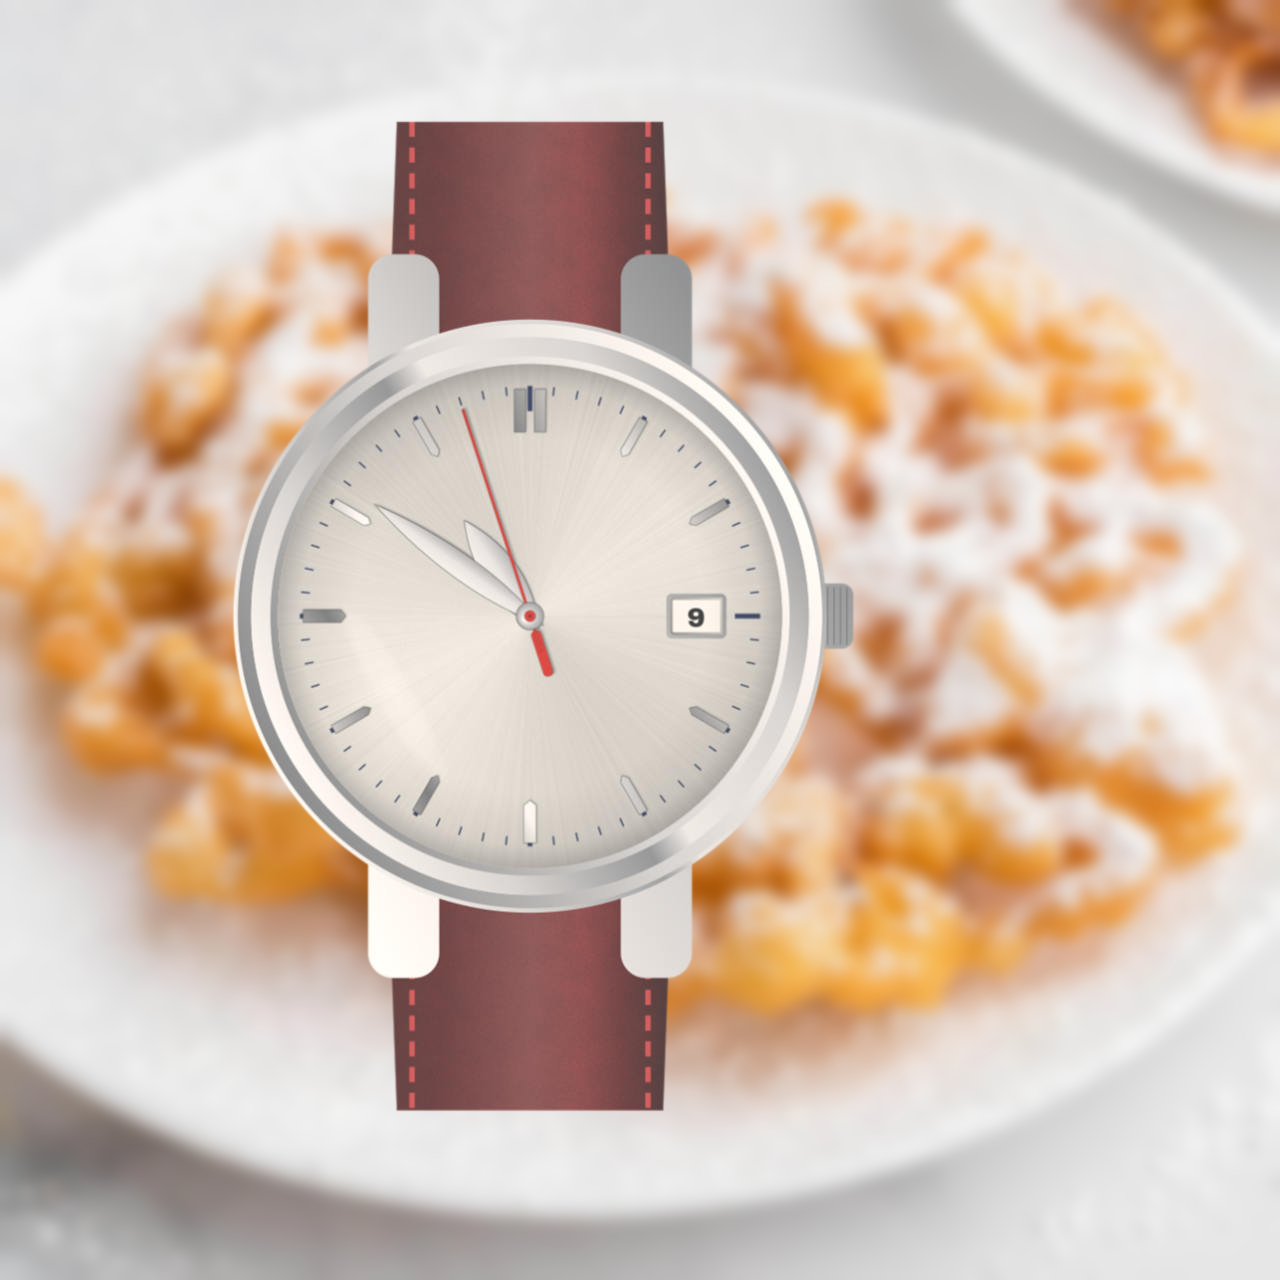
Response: 10:50:57
